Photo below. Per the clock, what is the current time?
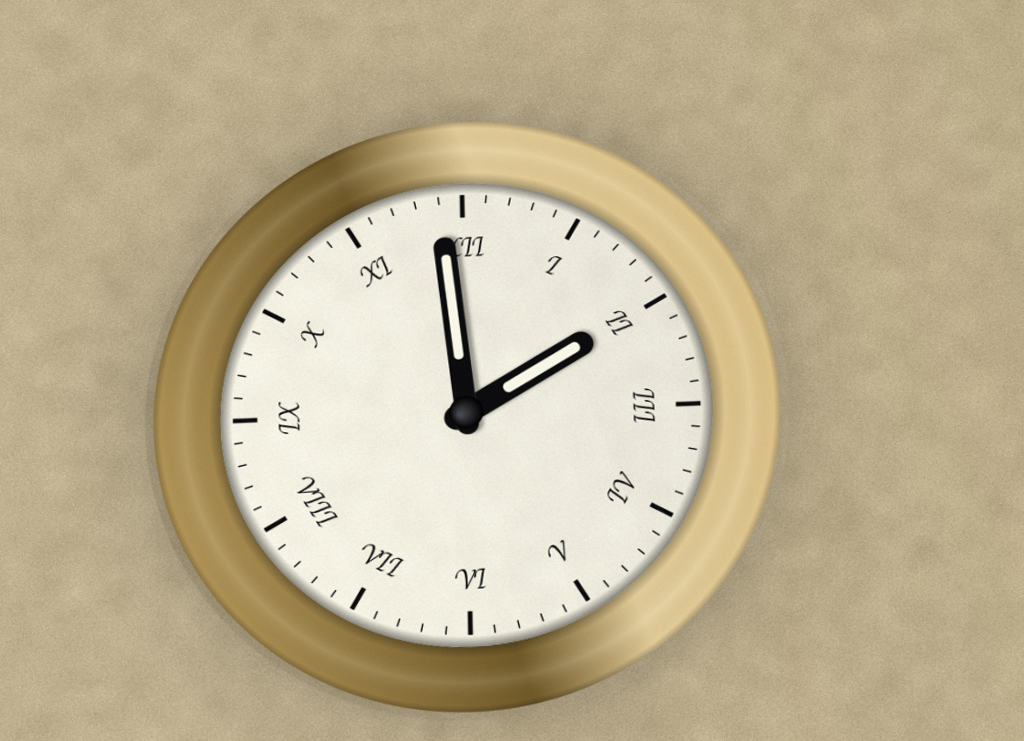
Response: 1:59
